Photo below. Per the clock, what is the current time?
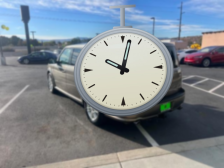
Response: 10:02
